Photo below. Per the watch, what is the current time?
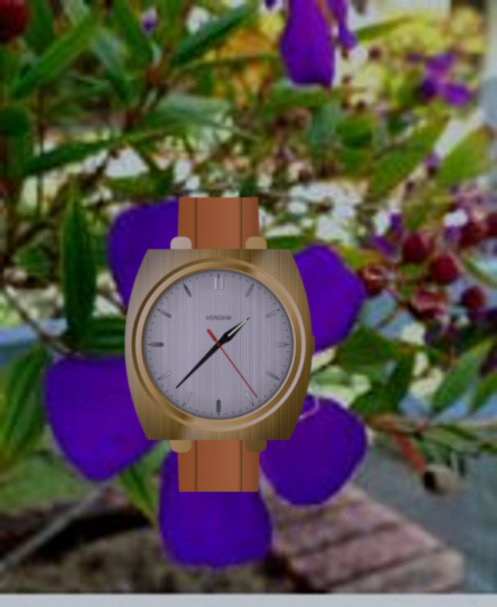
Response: 1:37:24
